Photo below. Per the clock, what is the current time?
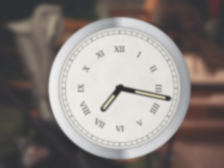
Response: 7:17
